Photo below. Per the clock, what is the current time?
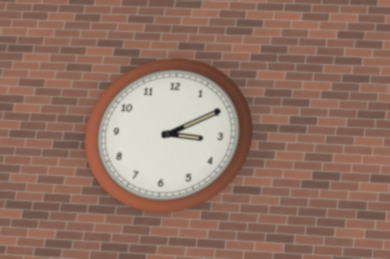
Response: 3:10
